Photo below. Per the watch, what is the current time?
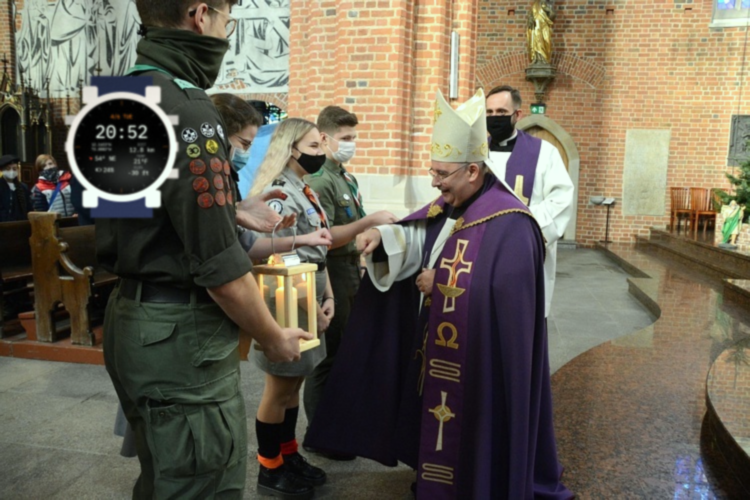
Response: 20:52
